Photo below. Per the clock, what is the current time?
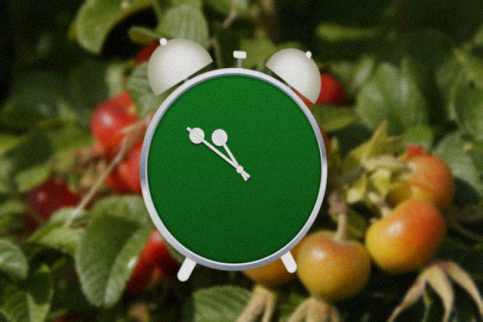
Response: 10:51
